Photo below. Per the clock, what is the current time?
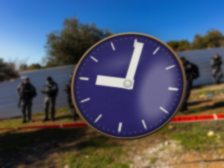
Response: 9:01
